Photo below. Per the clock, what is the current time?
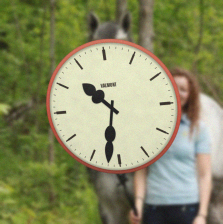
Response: 10:32
